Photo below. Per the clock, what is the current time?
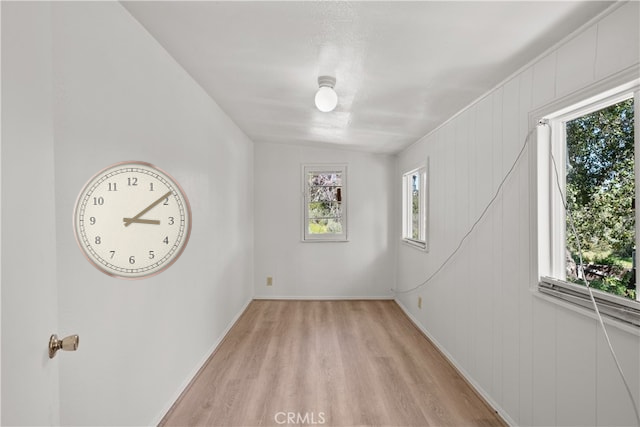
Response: 3:09
